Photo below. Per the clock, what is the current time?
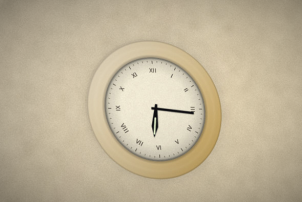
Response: 6:16
